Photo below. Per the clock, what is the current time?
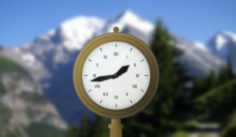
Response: 1:43
